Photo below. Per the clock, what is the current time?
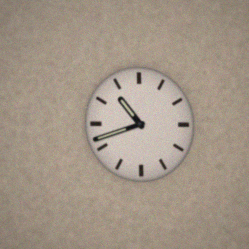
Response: 10:42
